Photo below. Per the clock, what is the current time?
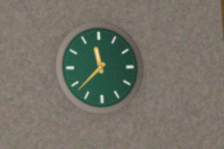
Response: 11:38
